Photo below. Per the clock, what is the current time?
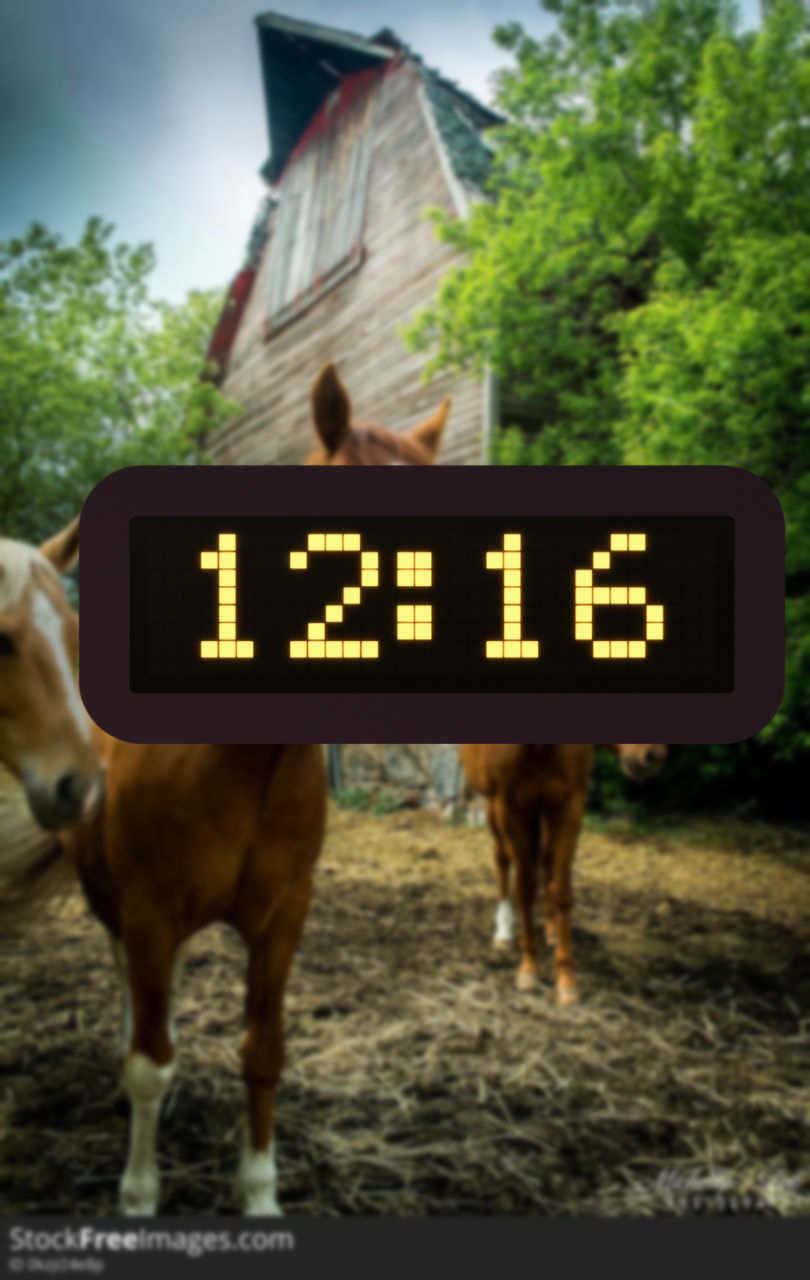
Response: 12:16
